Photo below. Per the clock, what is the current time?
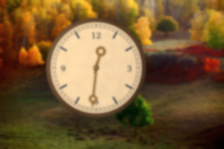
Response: 12:31
